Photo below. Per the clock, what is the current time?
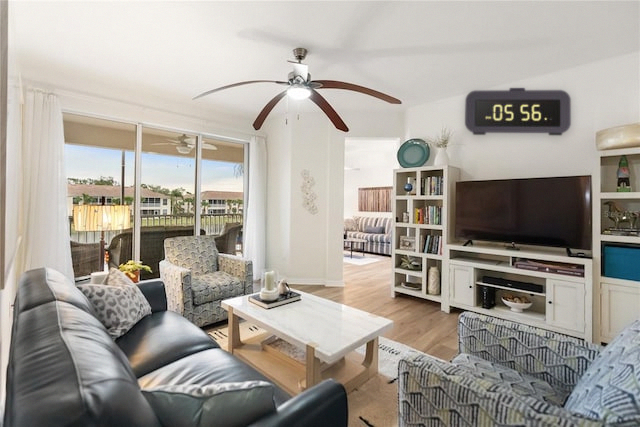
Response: 5:56
